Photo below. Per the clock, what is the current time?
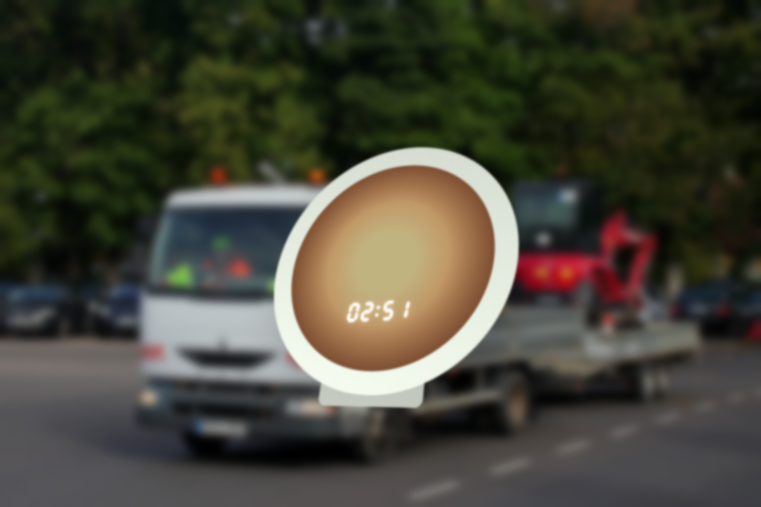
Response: 2:51
